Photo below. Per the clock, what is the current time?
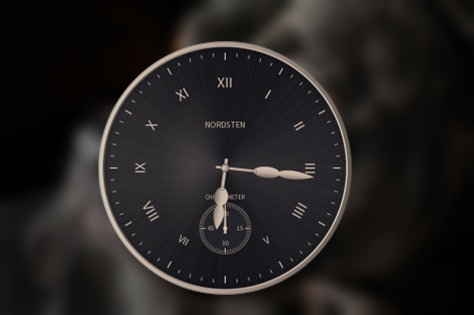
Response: 6:16
